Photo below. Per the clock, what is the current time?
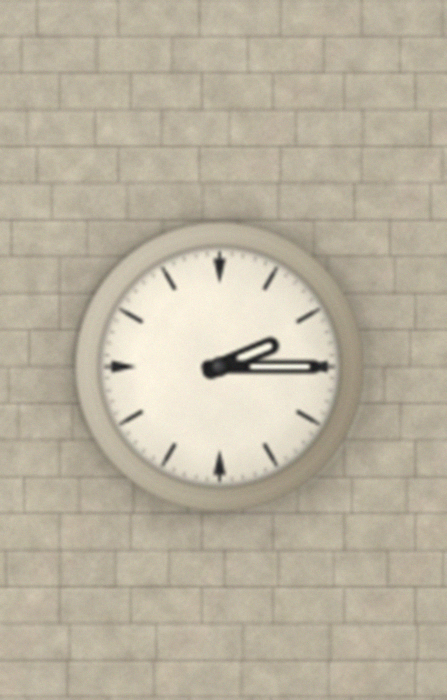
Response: 2:15
